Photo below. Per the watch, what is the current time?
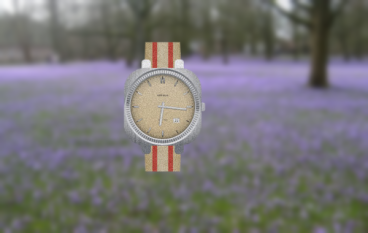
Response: 6:16
